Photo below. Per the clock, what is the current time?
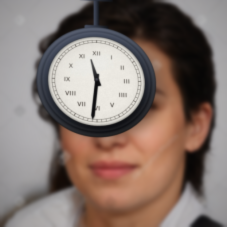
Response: 11:31
